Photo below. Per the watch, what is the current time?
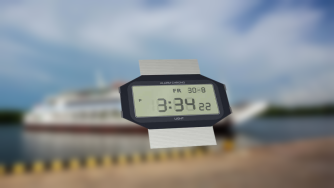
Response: 3:34:22
